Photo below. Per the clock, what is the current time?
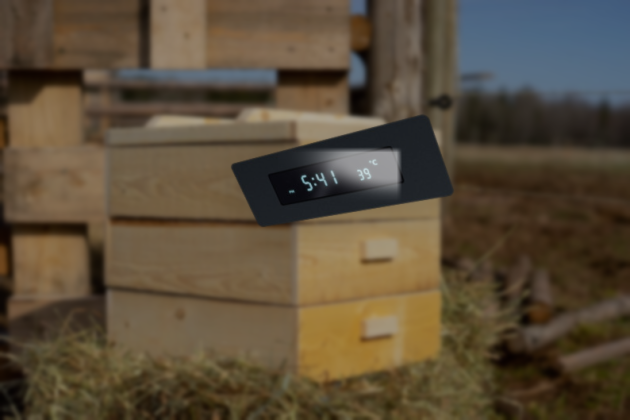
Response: 5:41
